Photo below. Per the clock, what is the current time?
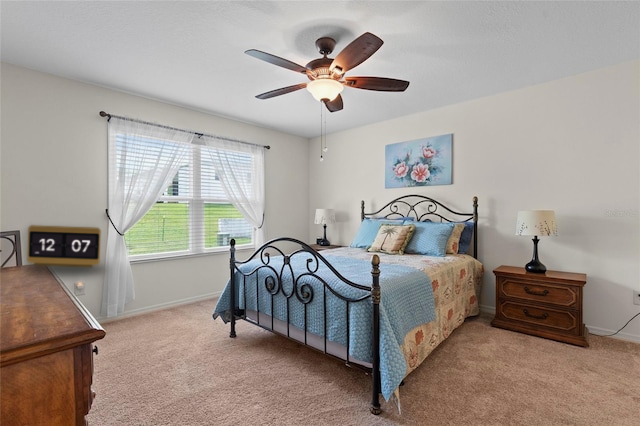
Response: 12:07
